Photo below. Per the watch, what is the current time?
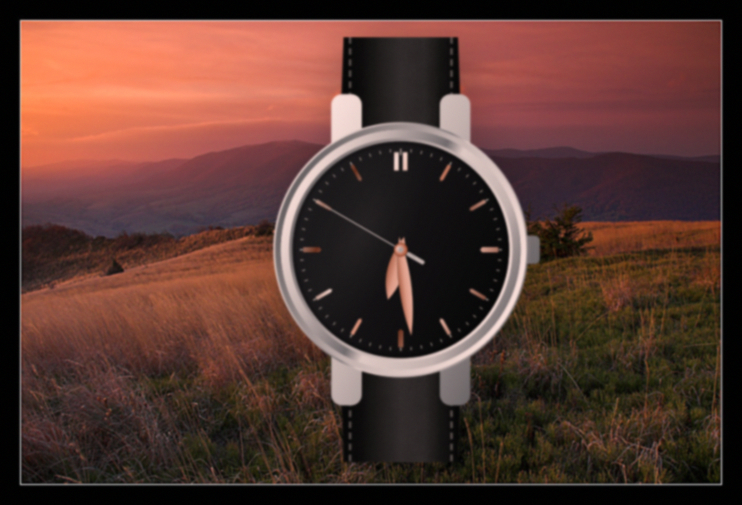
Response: 6:28:50
